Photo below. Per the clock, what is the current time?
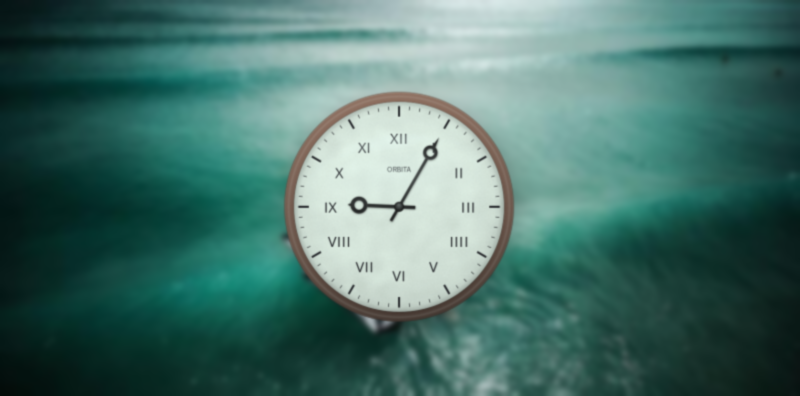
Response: 9:05
